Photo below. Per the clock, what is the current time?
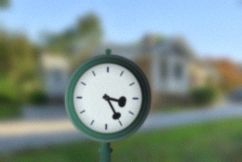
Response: 3:25
